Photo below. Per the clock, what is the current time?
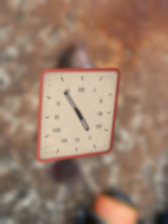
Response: 4:54
